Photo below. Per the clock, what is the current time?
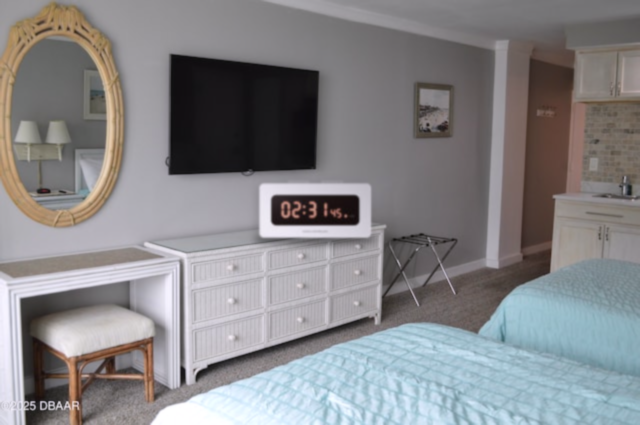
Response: 2:31
